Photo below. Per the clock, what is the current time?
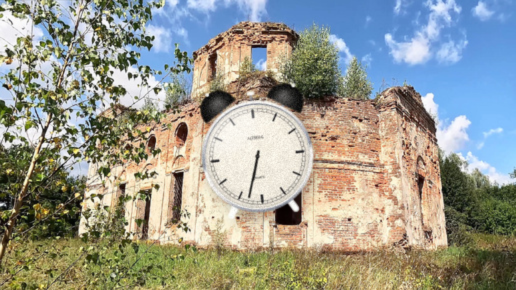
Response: 6:33
